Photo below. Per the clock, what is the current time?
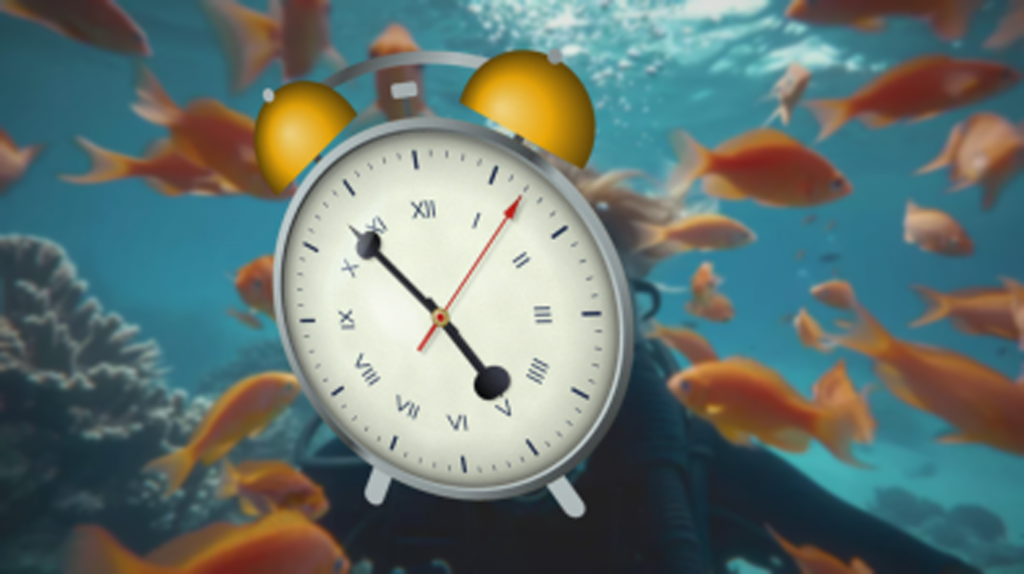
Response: 4:53:07
